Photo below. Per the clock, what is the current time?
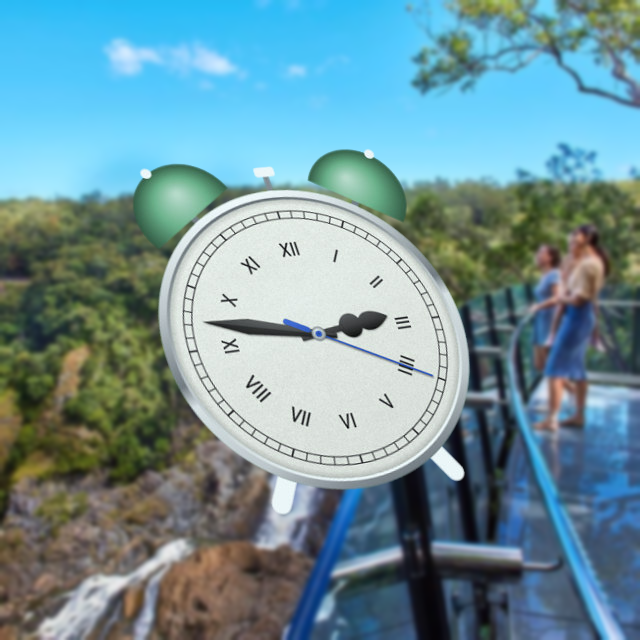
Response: 2:47:20
